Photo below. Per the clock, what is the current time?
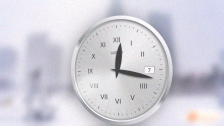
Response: 12:17
